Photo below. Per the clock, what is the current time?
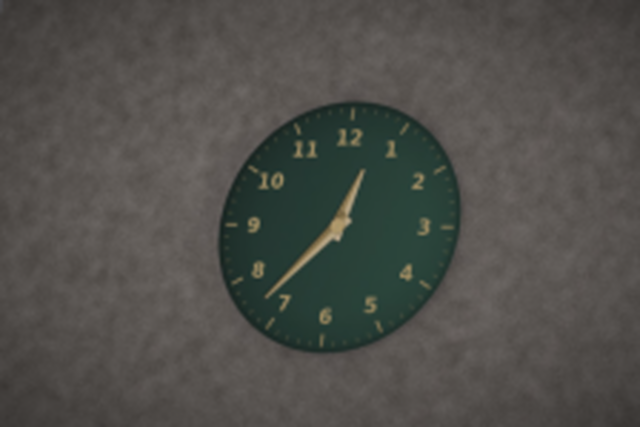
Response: 12:37
